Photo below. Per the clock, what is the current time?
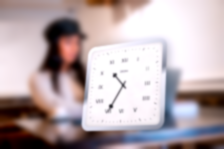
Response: 10:35
